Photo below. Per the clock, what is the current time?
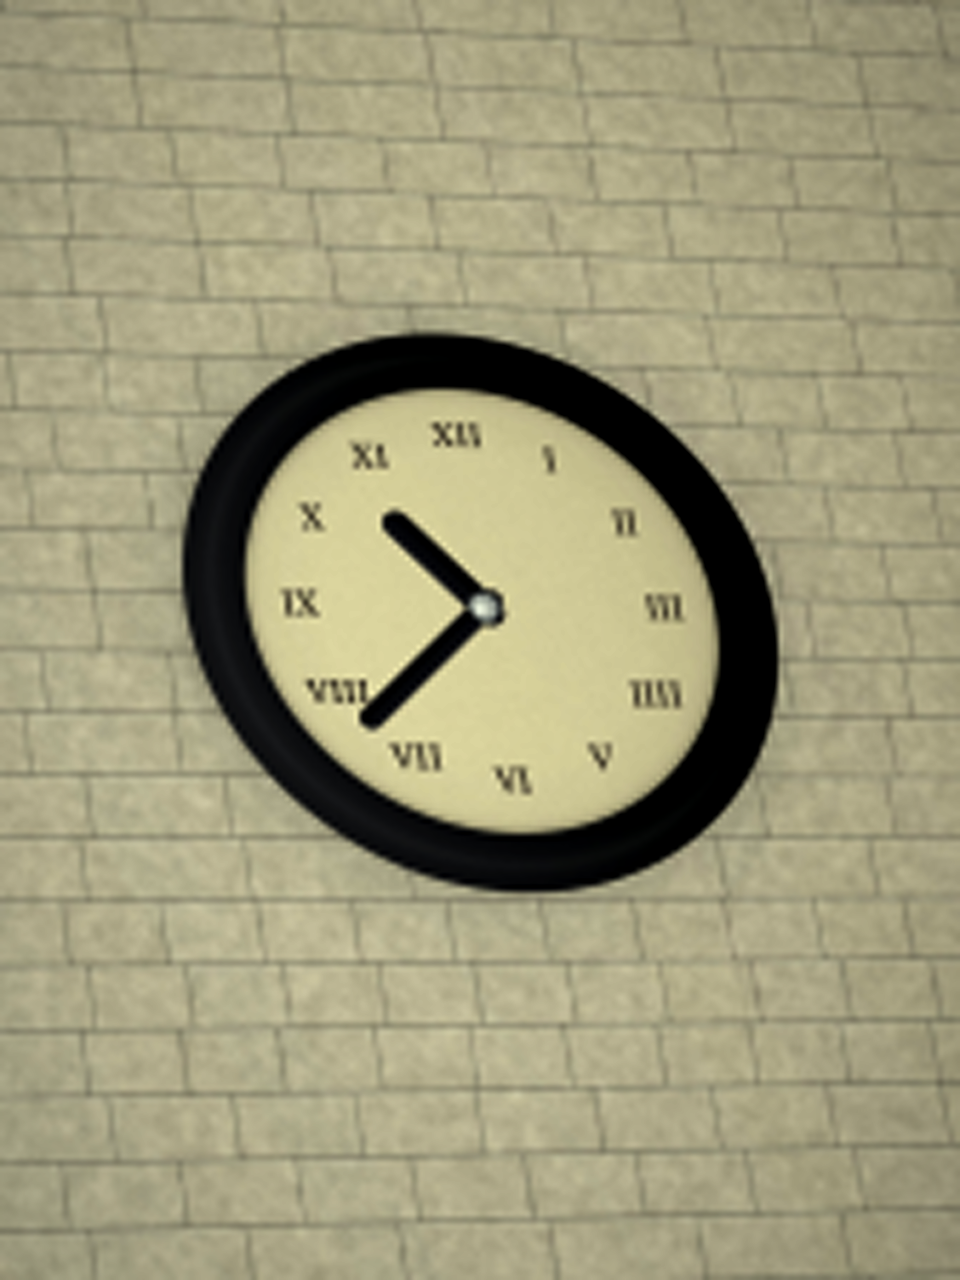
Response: 10:38
